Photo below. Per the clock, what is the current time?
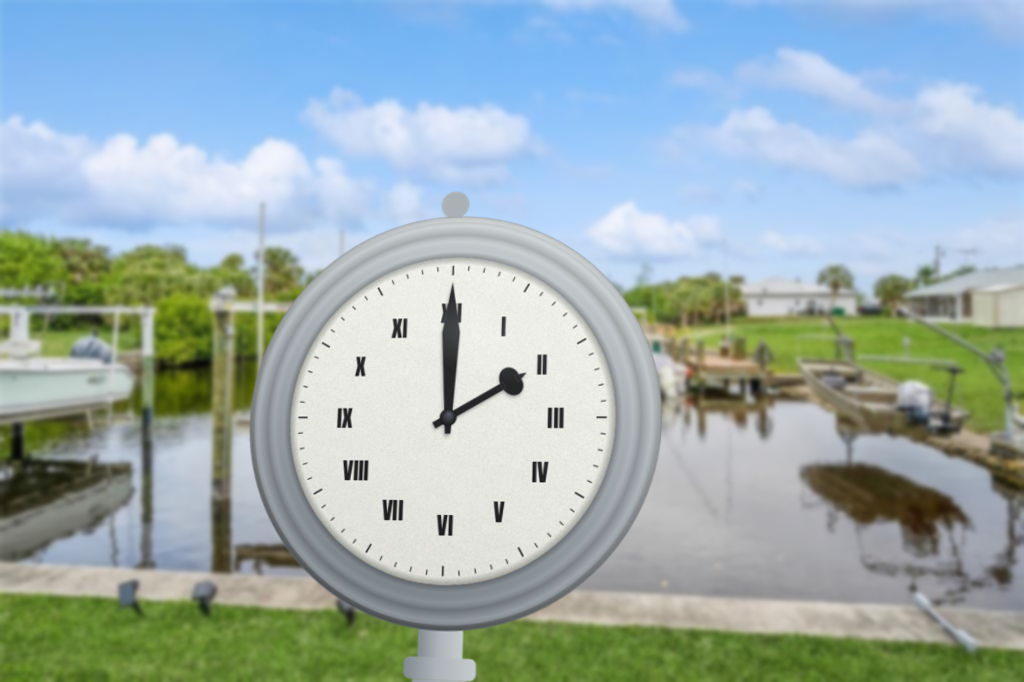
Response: 2:00
